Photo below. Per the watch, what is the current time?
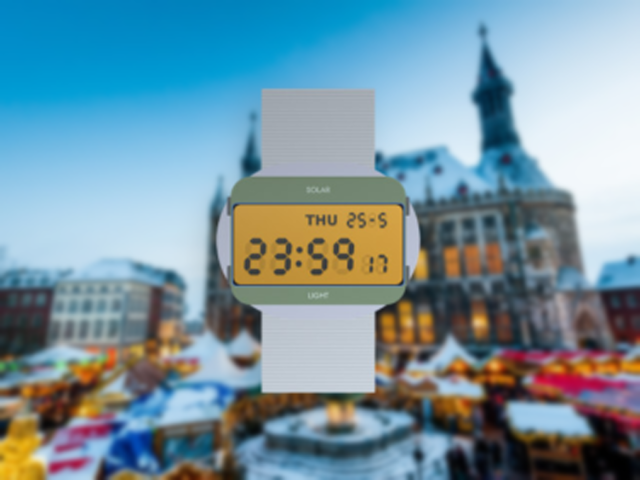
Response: 23:59:17
